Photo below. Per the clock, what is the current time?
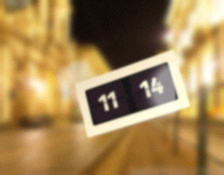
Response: 11:14
